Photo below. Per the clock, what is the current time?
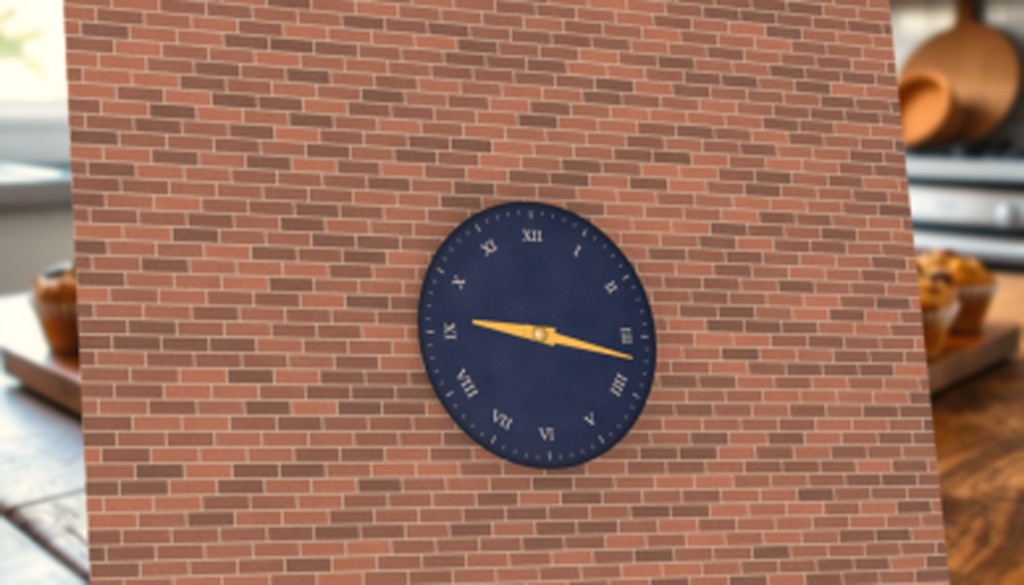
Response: 9:17
